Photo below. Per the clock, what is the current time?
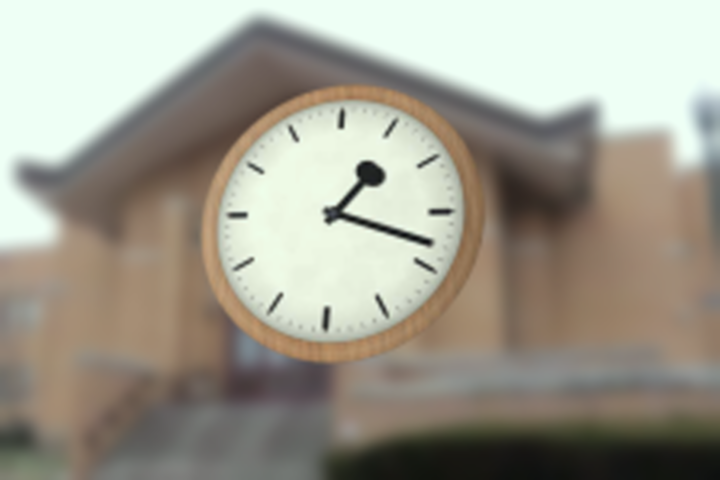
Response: 1:18
